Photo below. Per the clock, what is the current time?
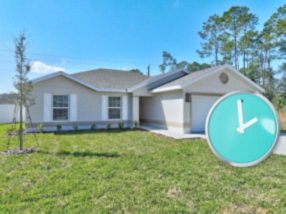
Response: 1:59
